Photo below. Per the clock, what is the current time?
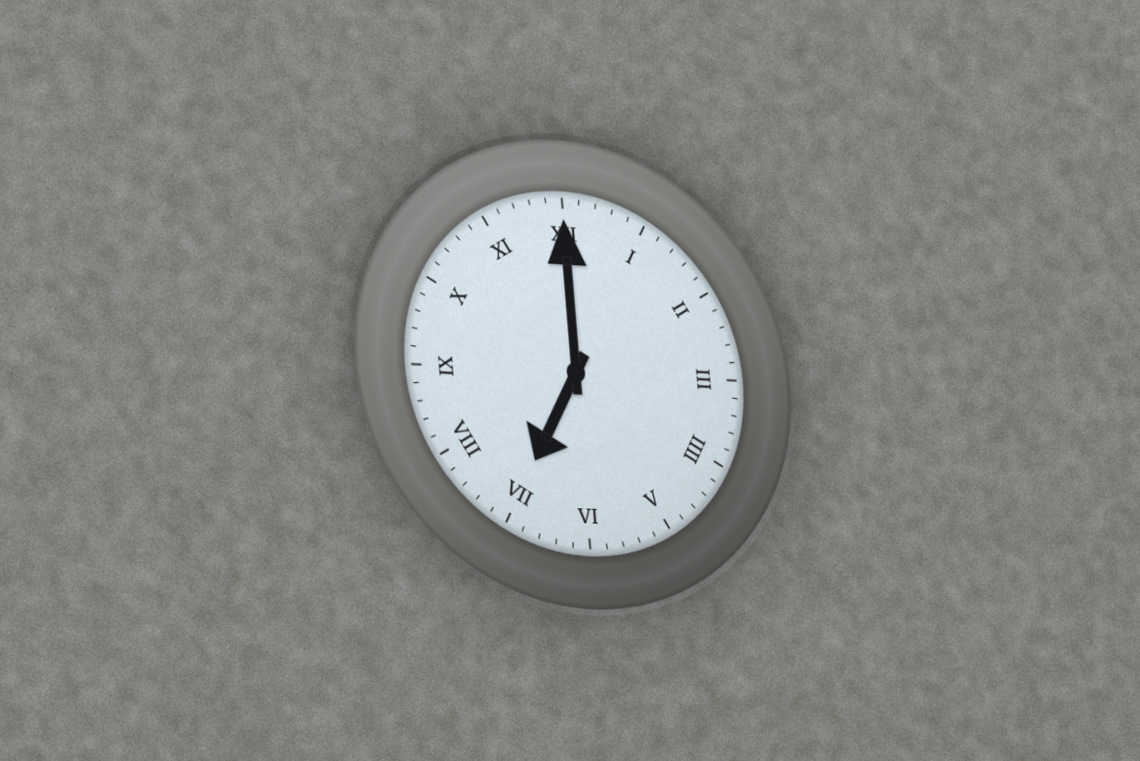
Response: 7:00
